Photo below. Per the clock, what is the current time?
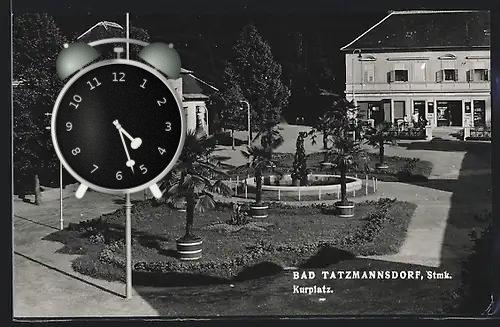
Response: 4:27
